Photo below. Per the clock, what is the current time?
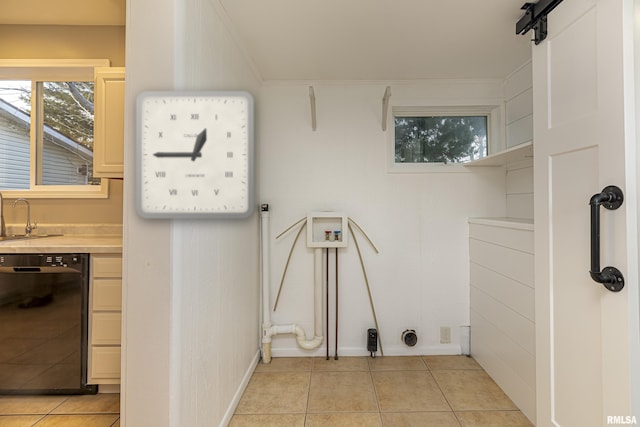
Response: 12:45
